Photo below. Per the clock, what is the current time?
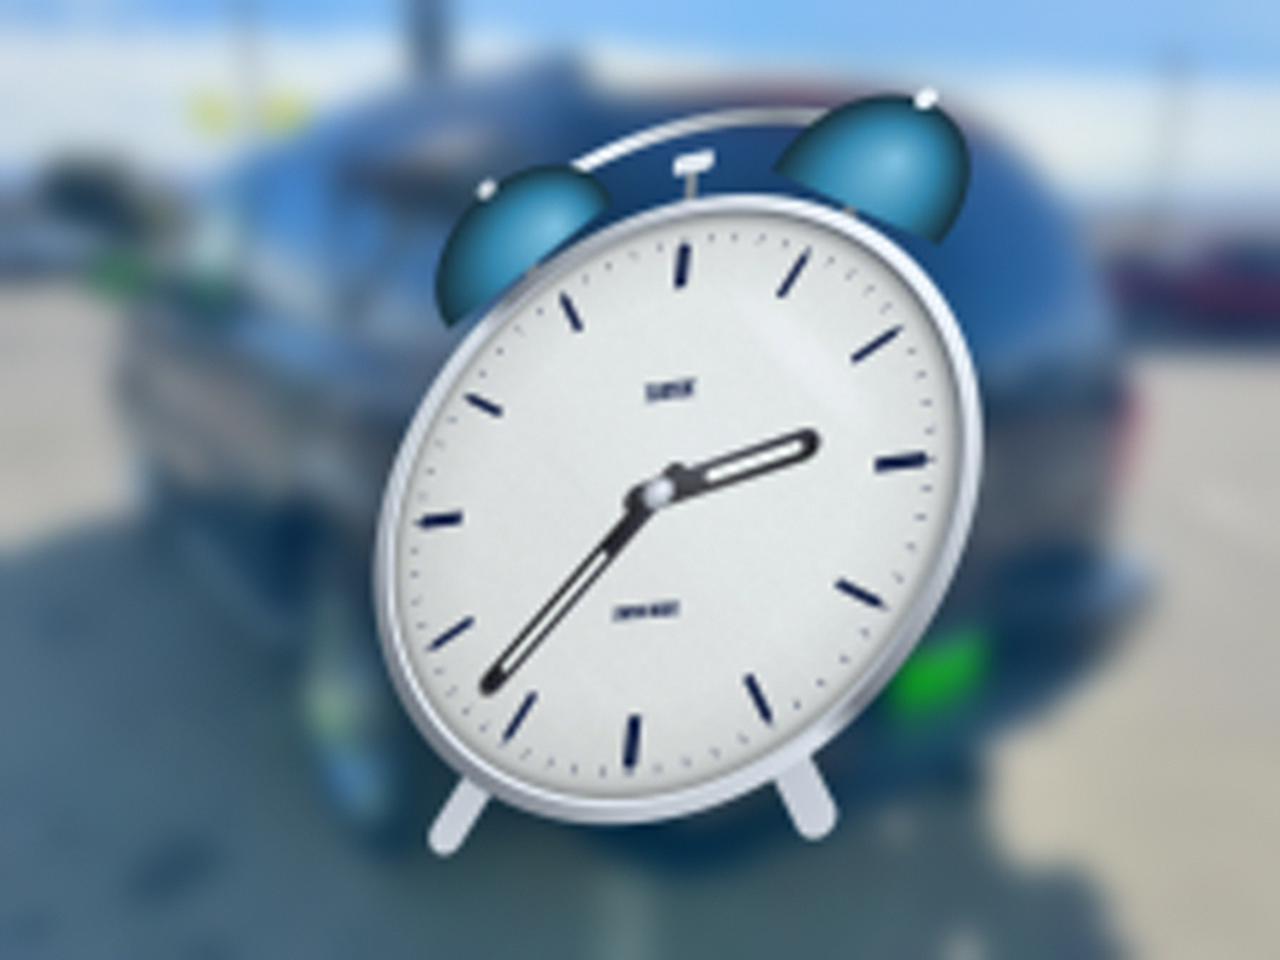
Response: 2:37
